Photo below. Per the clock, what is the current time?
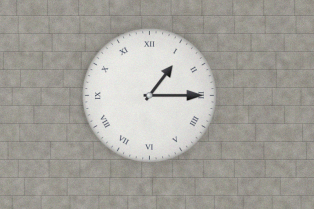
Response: 1:15
